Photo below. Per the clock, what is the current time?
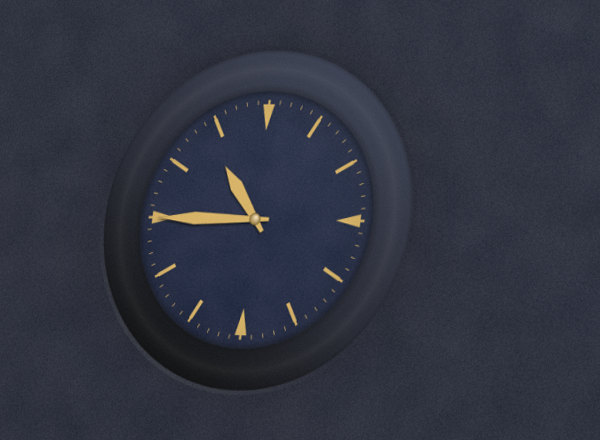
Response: 10:45
